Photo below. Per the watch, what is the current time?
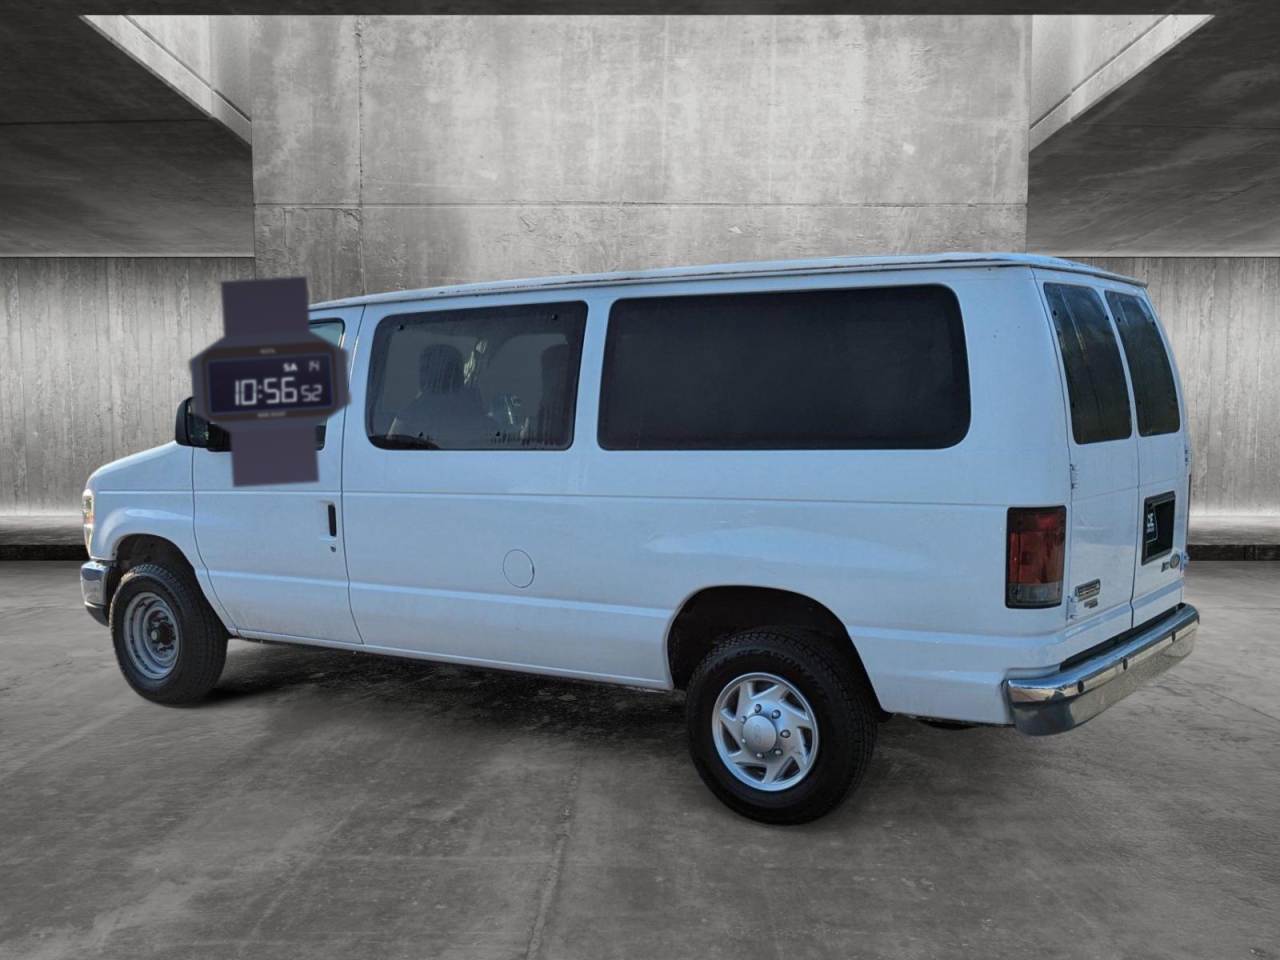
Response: 10:56:52
